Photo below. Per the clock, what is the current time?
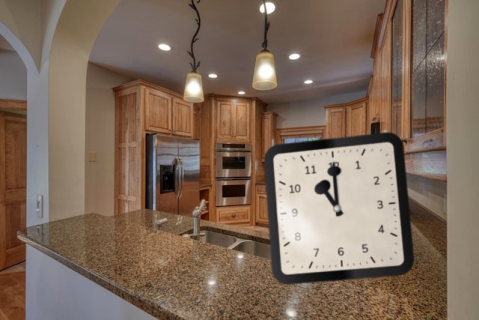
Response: 11:00
